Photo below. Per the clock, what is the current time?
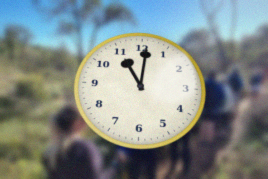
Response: 11:01
